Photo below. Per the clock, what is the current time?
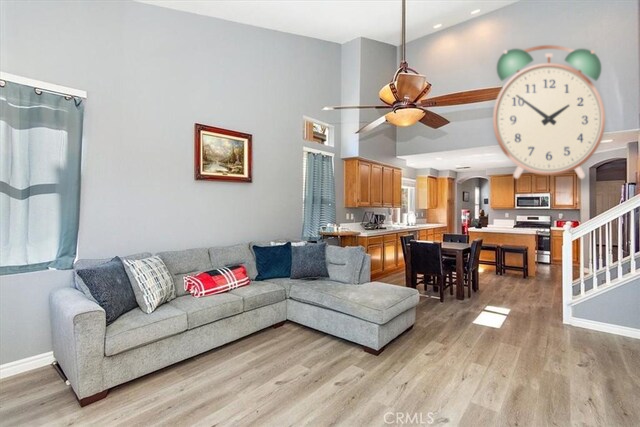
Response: 1:51
